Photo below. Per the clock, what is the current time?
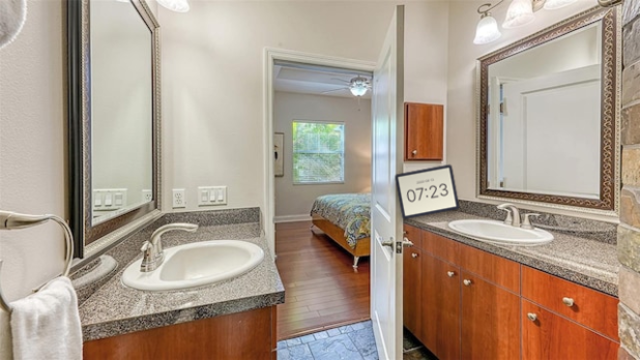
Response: 7:23
